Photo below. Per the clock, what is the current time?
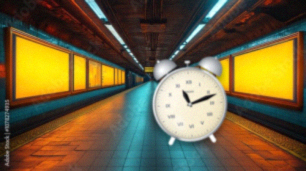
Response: 11:12
